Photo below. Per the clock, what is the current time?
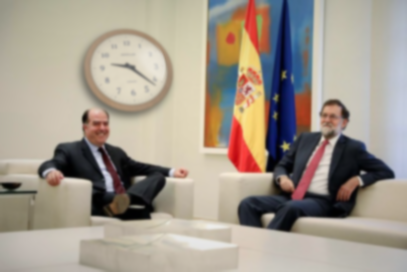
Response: 9:22
